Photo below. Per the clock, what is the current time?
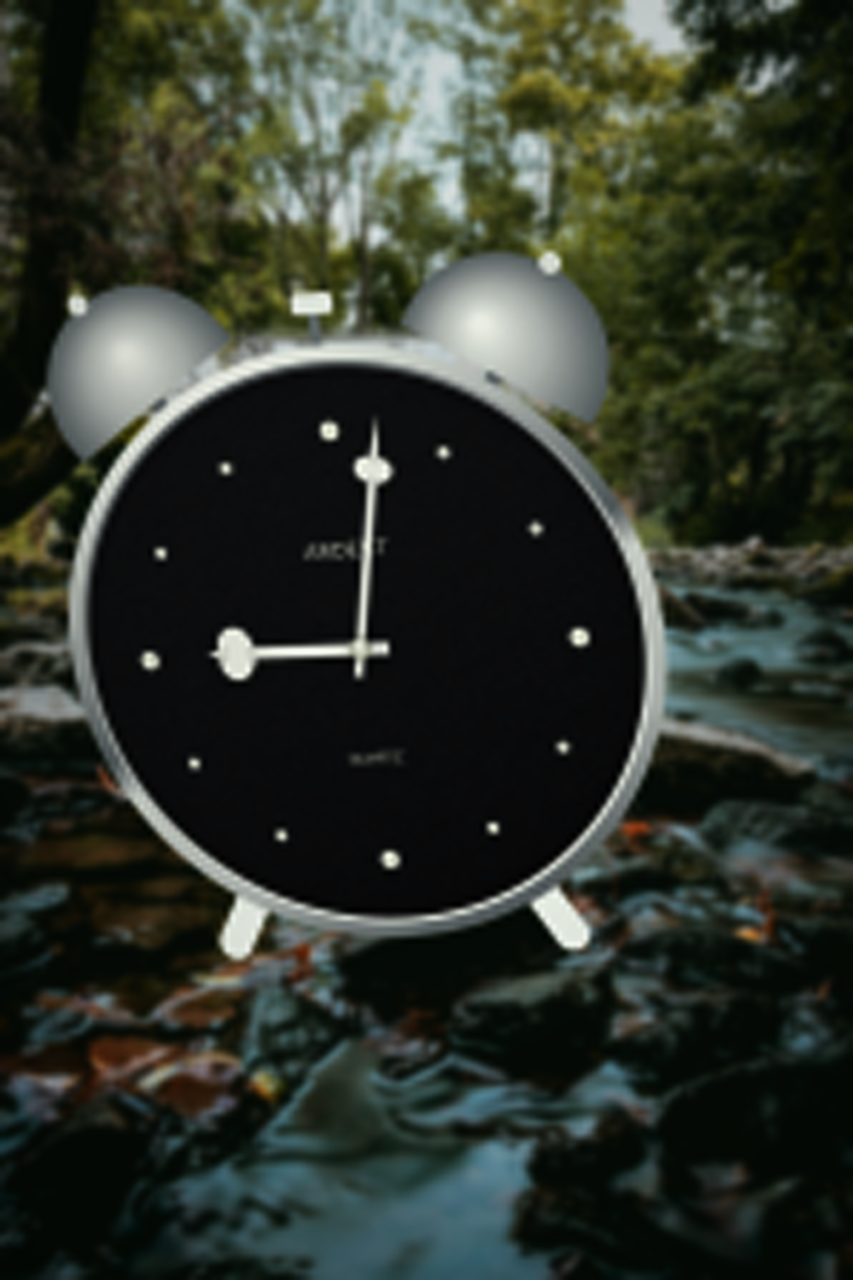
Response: 9:02
